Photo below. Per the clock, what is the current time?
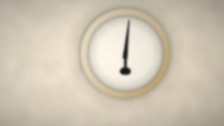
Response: 6:01
